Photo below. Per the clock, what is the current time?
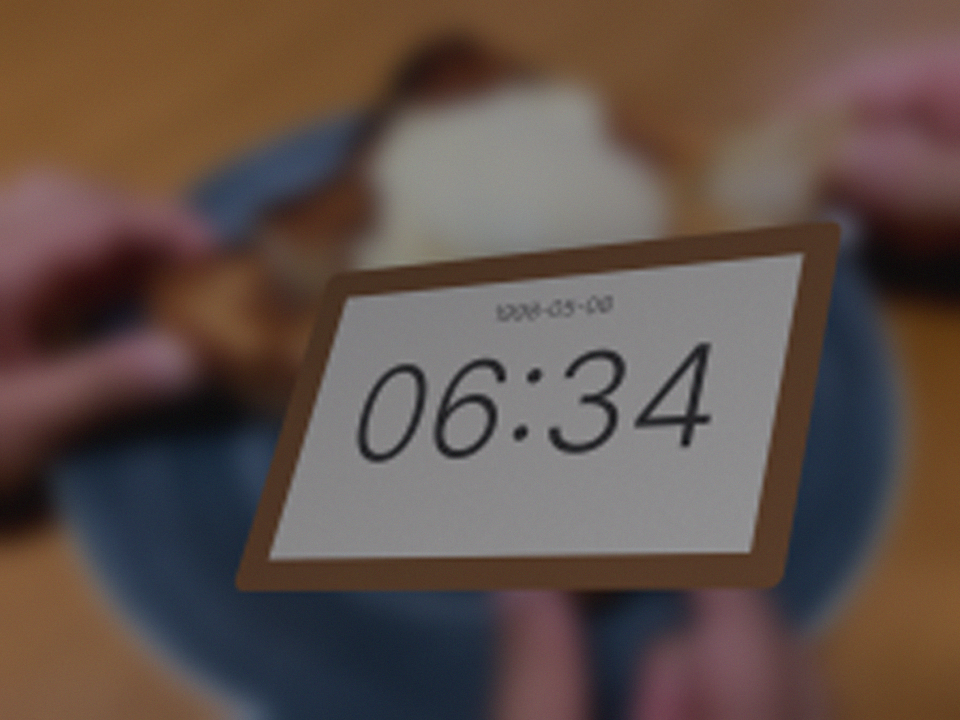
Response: 6:34
